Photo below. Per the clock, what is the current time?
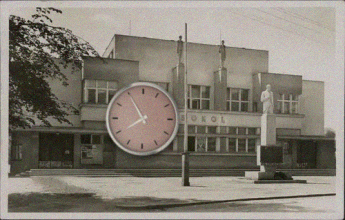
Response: 7:55
